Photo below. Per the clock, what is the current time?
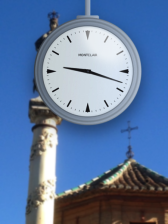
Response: 9:18
